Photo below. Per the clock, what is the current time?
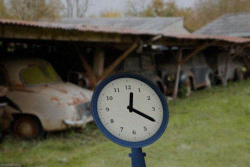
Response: 12:20
